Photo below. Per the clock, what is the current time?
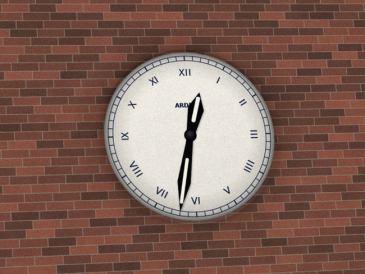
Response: 12:32
